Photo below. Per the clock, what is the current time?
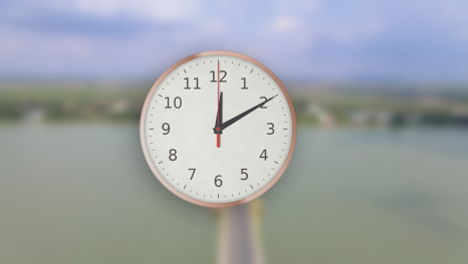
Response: 12:10:00
